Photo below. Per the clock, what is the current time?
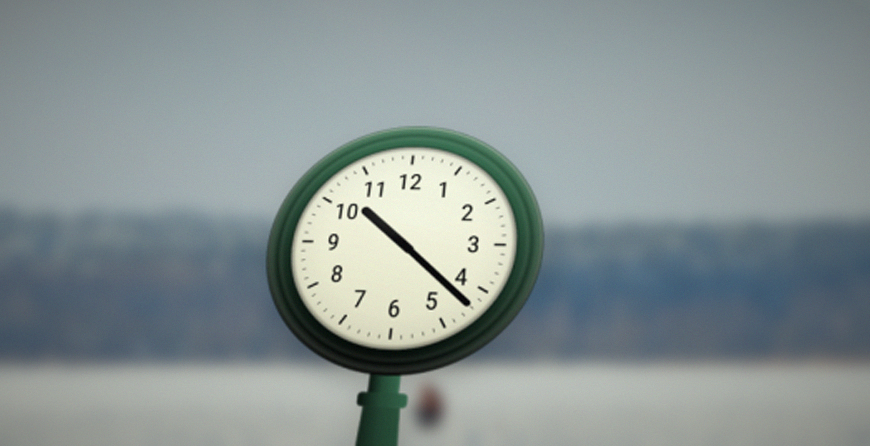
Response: 10:22
